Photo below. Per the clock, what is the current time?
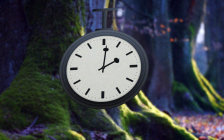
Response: 2:01
